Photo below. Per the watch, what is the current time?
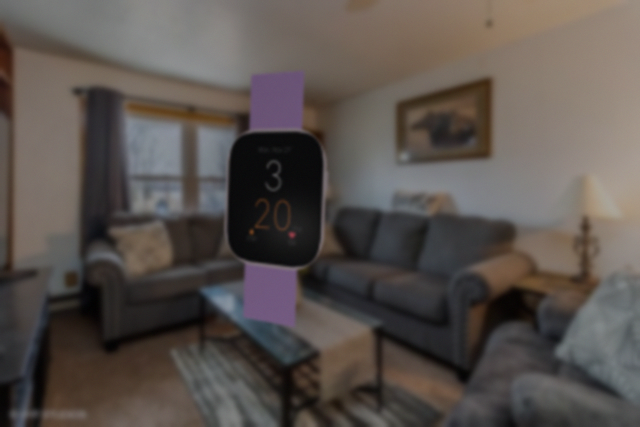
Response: 3:20
